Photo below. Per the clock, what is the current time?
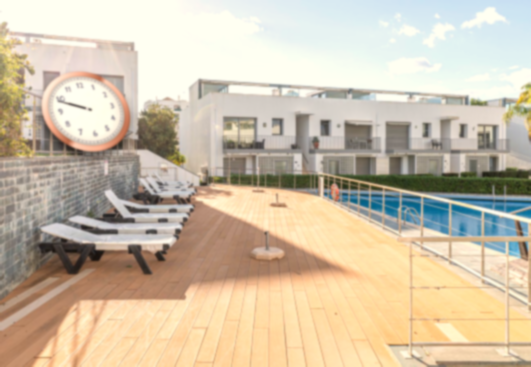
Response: 9:49
